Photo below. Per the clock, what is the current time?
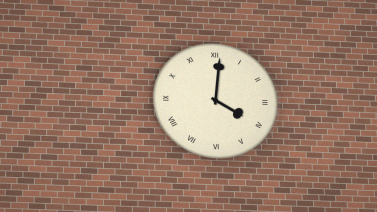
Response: 4:01
